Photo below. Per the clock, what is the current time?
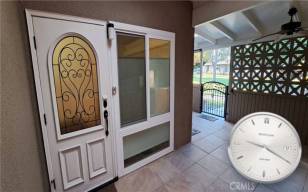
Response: 9:20
